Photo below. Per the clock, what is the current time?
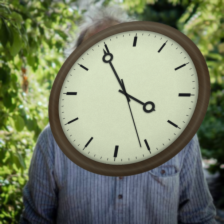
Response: 3:54:26
